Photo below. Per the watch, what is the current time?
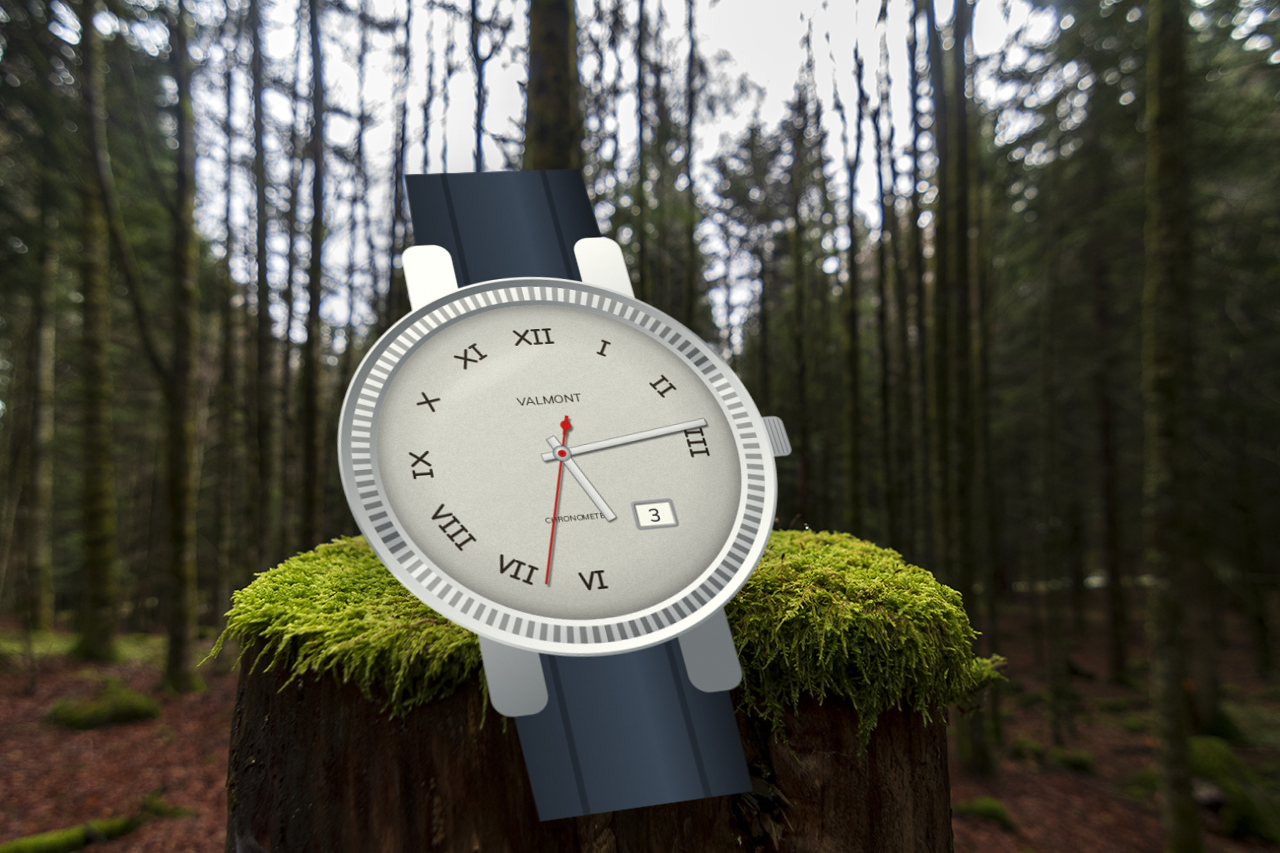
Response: 5:13:33
